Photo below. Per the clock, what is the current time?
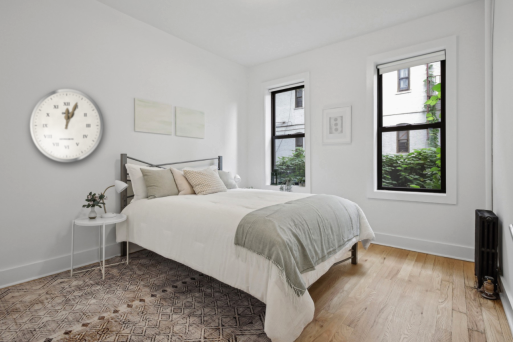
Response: 12:04
